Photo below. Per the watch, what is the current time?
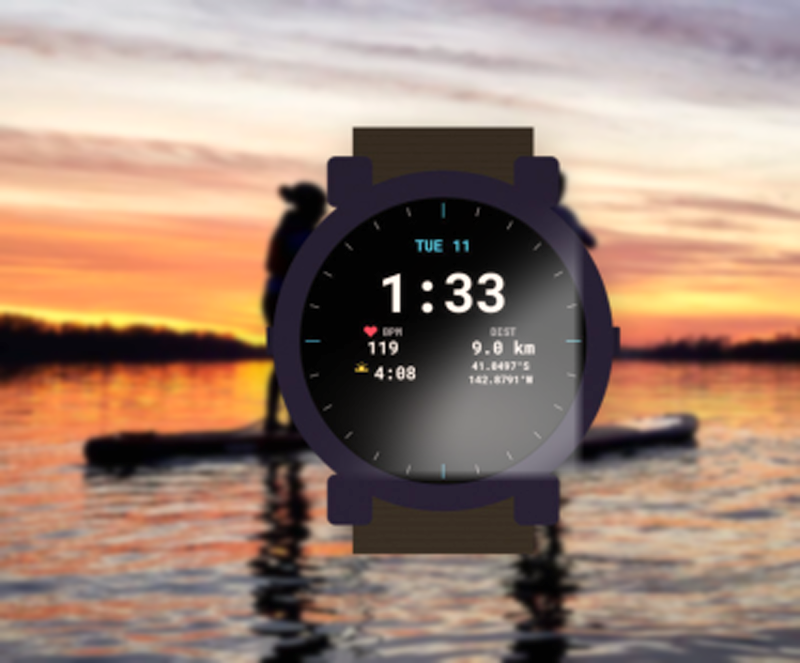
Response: 1:33
